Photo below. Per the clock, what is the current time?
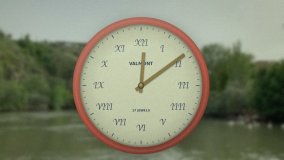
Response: 12:09
